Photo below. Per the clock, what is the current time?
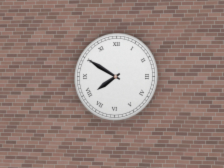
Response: 7:50
